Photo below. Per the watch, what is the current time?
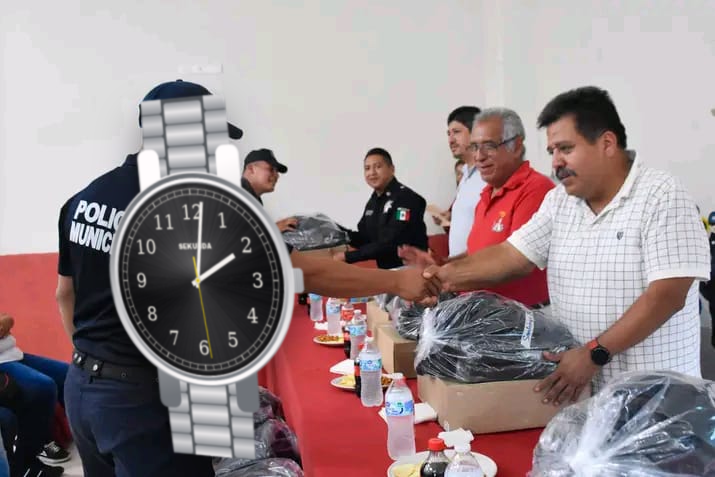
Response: 2:01:29
